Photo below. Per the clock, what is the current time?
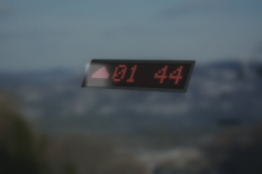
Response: 1:44
